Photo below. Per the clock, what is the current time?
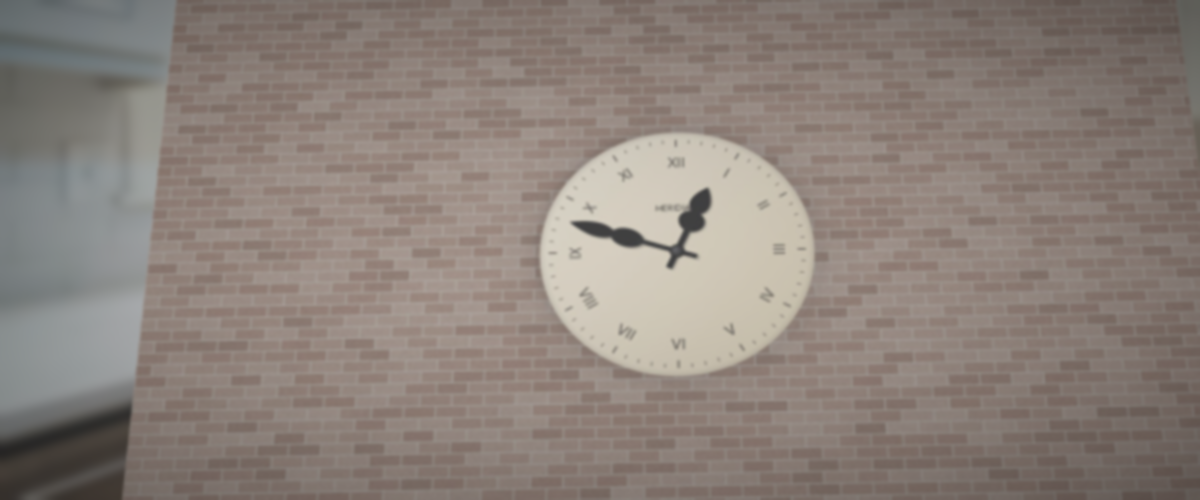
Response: 12:48
